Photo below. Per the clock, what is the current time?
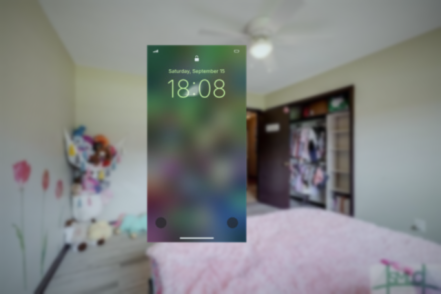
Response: 18:08
